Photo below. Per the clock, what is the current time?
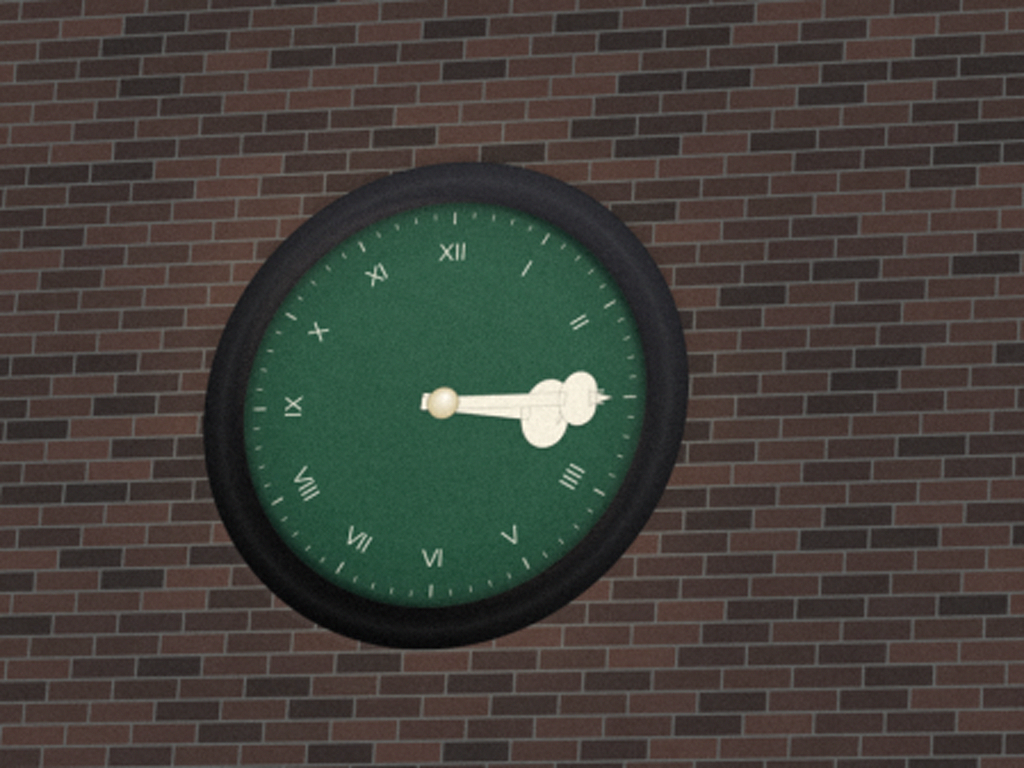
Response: 3:15
